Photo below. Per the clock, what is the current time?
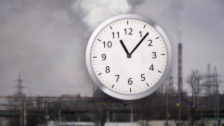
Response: 11:07
